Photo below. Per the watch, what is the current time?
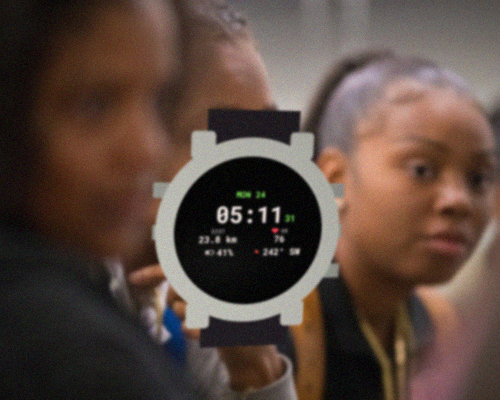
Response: 5:11
